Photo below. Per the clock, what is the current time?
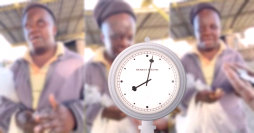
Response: 8:02
